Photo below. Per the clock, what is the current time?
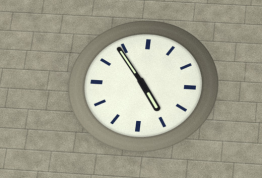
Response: 4:54
